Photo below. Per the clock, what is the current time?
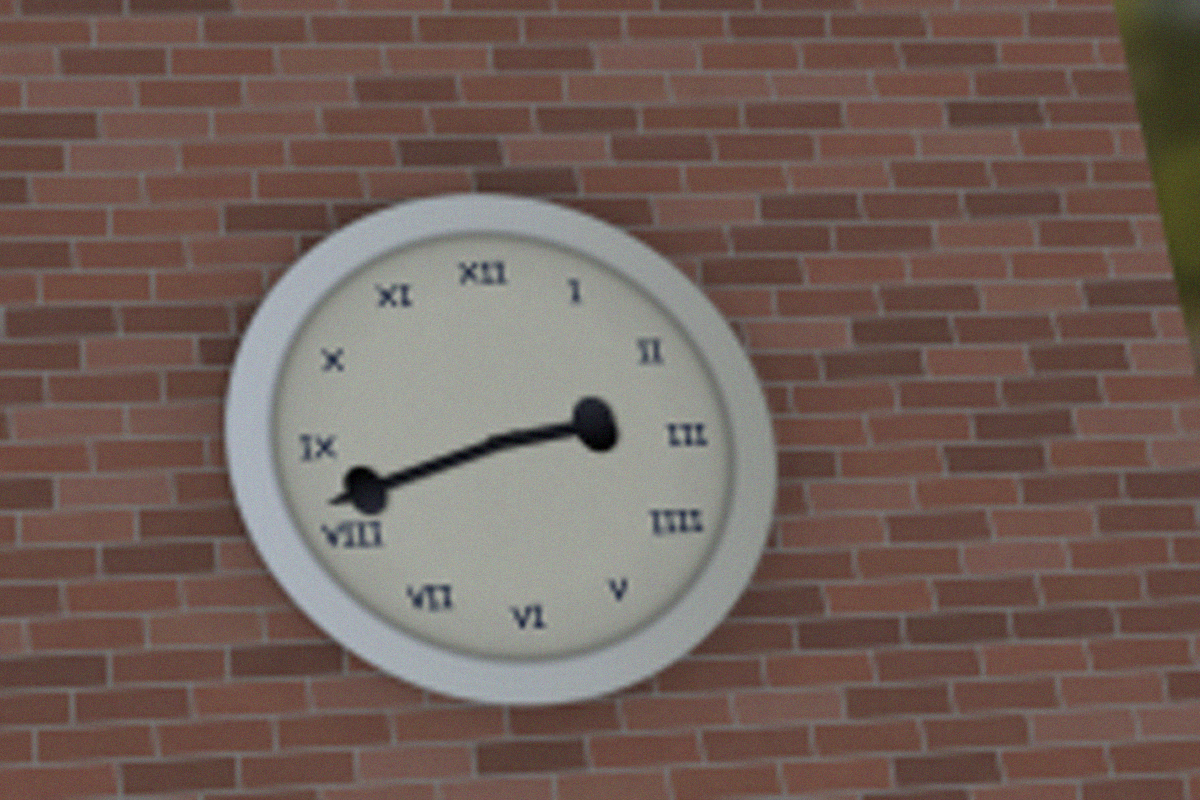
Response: 2:42
